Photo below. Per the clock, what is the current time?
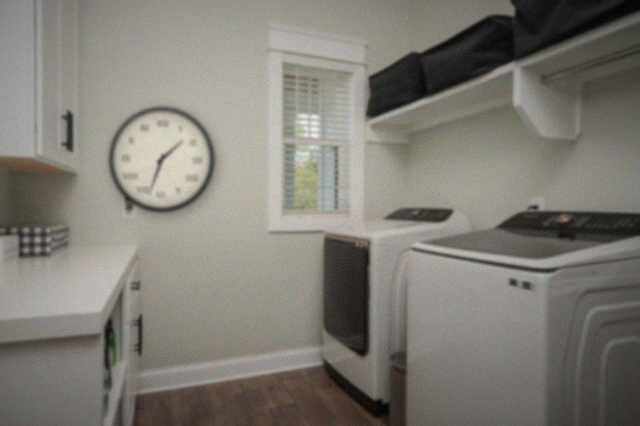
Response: 1:33
